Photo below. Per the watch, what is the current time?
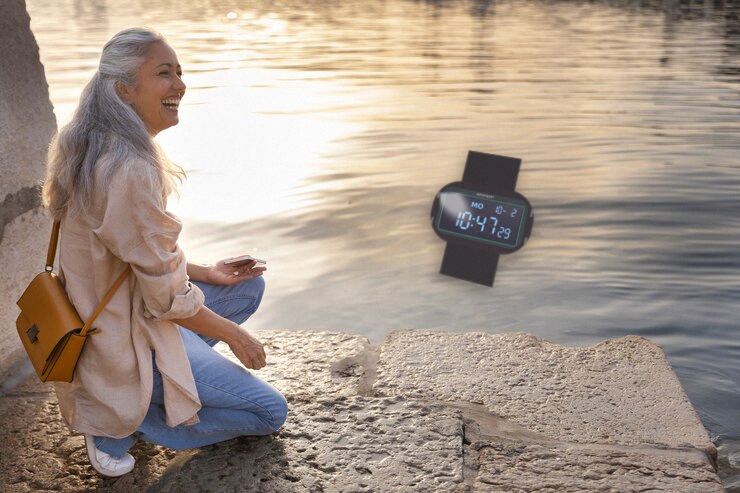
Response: 10:47:29
